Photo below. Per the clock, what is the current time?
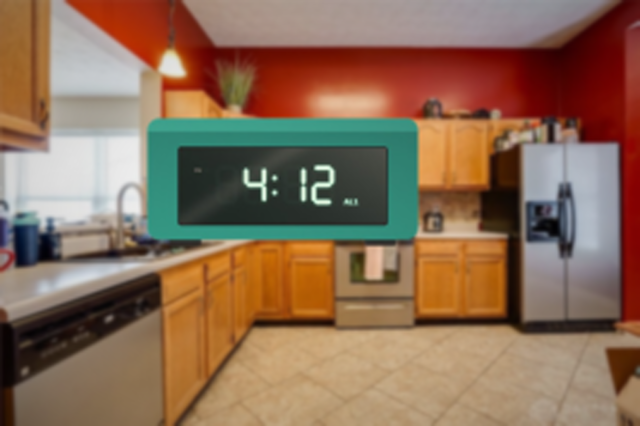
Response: 4:12
